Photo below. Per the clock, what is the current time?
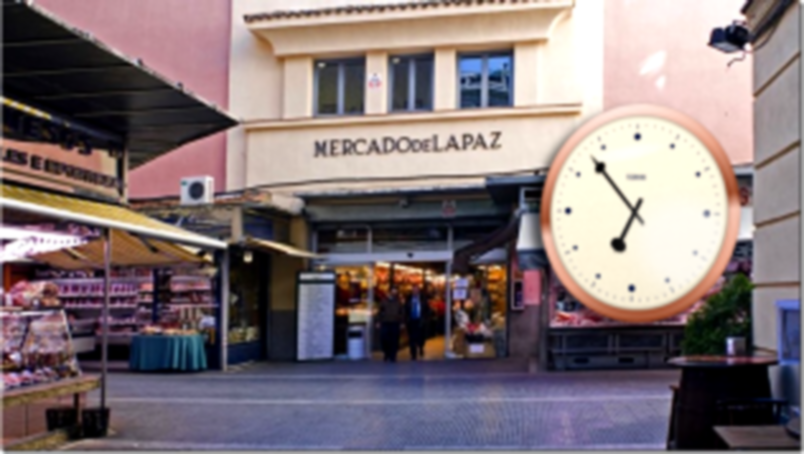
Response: 6:53
